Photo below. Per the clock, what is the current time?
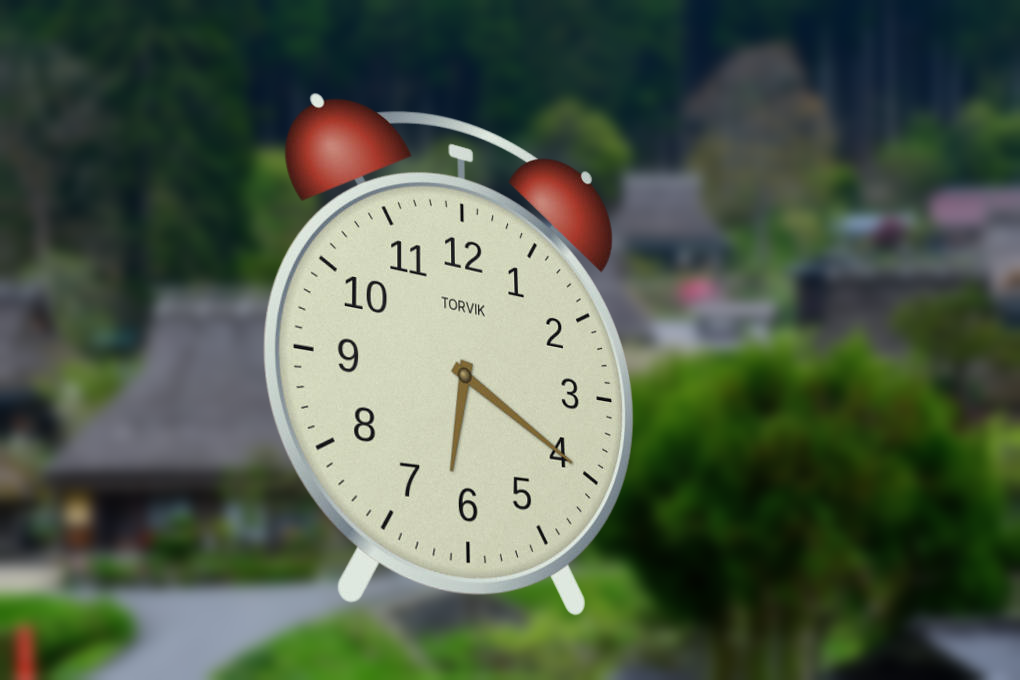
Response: 6:20
